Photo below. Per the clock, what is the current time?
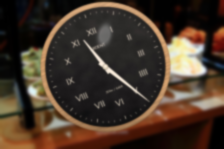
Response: 11:25
